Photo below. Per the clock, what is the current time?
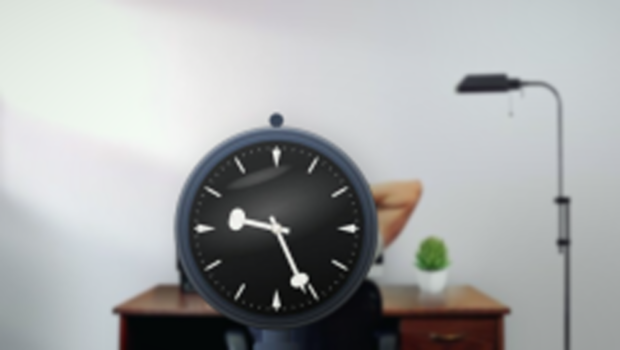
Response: 9:26
